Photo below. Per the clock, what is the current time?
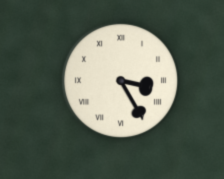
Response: 3:25
